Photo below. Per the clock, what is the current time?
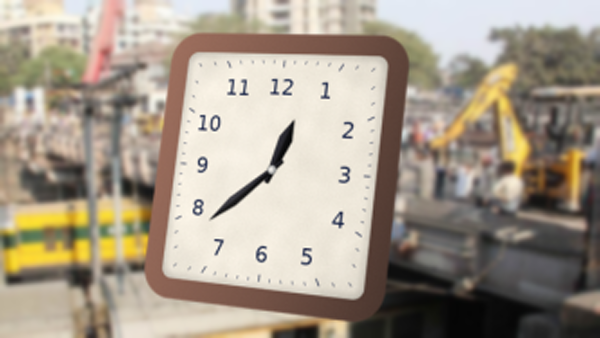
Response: 12:38
